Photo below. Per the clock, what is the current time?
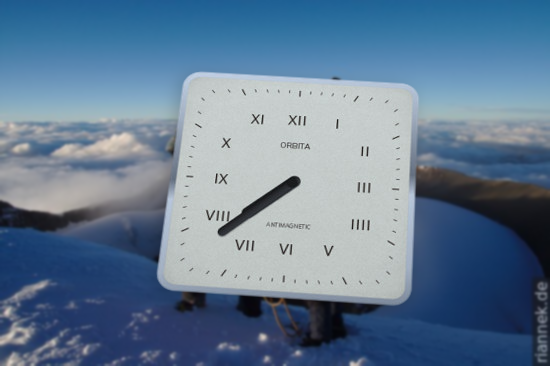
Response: 7:38
